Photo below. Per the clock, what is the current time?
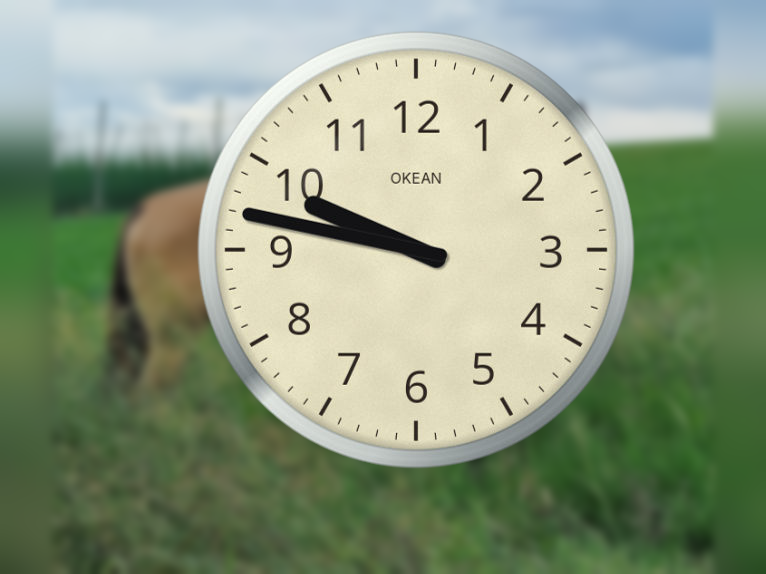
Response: 9:47
